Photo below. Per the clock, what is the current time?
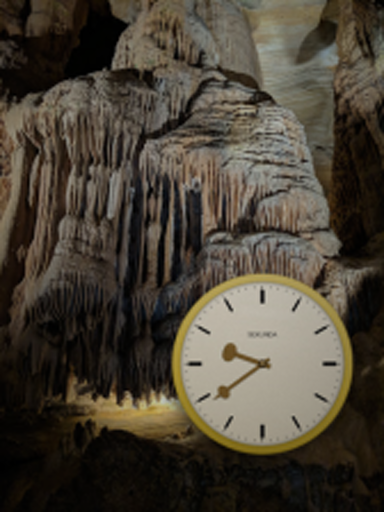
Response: 9:39
